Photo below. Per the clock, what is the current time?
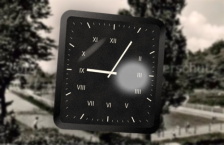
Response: 9:05
